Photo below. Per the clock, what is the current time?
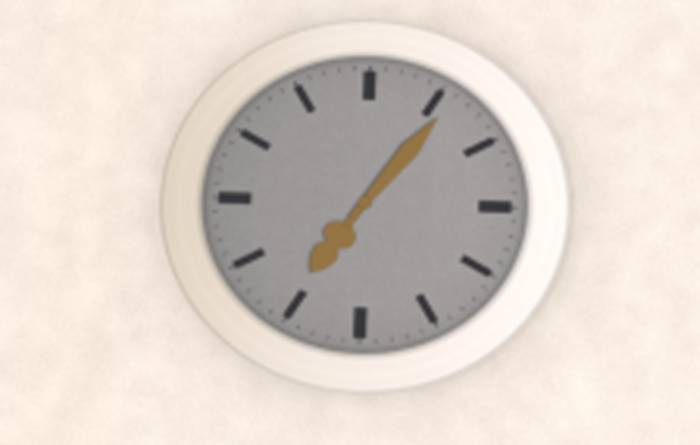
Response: 7:06
